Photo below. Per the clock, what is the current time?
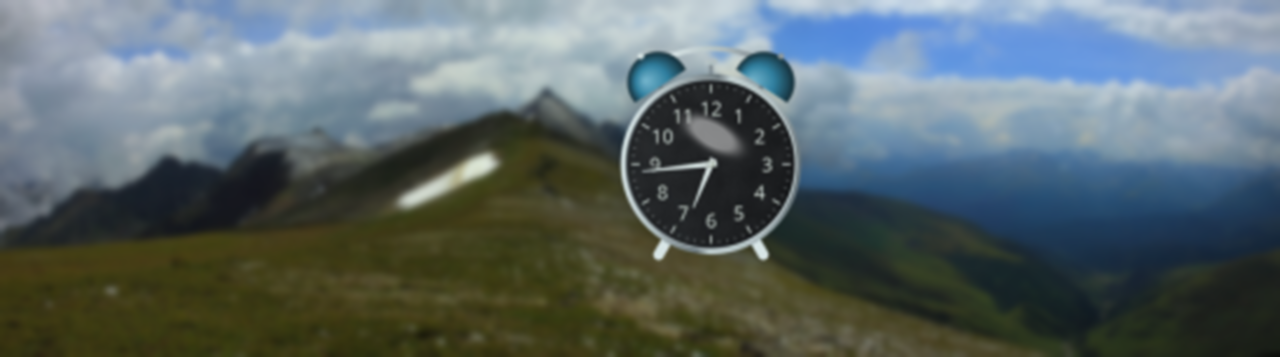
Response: 6:44
